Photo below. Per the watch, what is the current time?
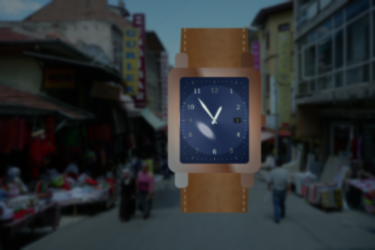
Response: 12:54
